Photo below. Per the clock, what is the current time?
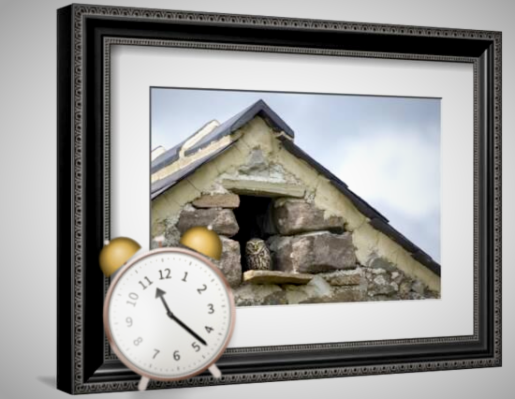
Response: 11:23
